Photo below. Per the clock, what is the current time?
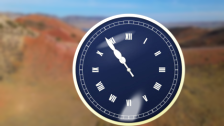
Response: 10:54
